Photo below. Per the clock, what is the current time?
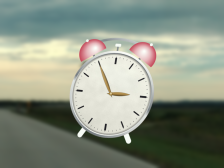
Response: 2:55
